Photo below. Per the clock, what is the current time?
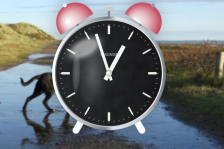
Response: 12:57
